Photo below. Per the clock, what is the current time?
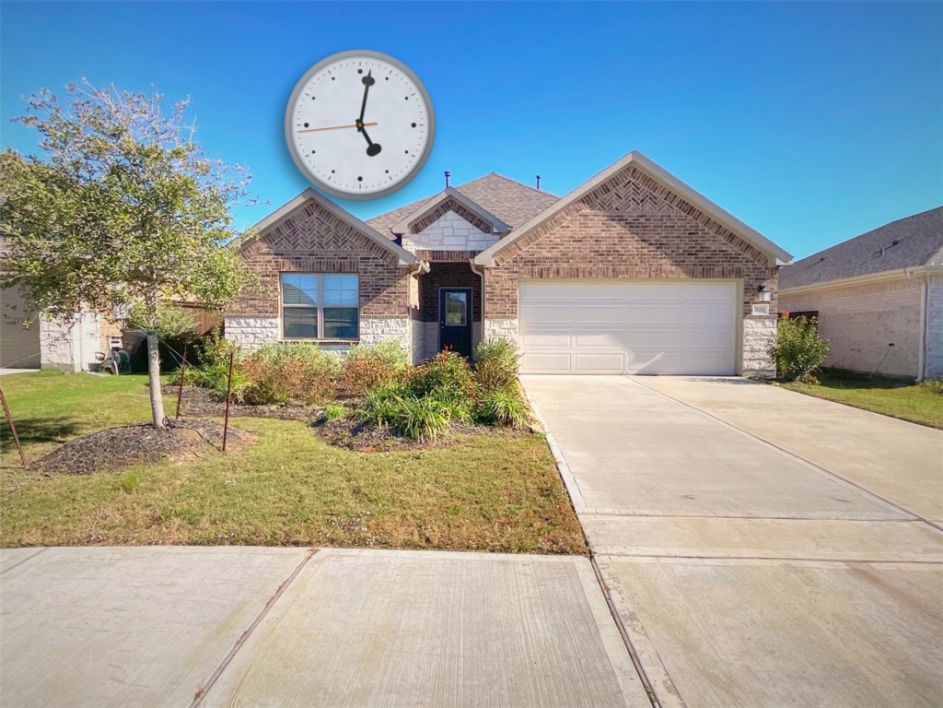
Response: 5:01:44
